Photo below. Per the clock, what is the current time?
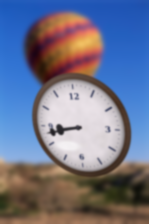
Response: 8:43
